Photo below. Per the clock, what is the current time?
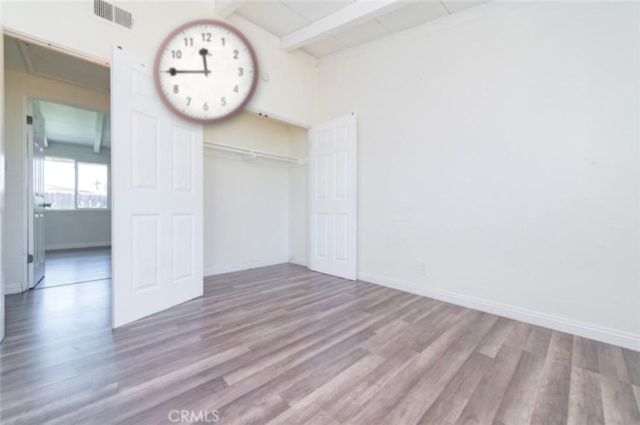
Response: 11:45
